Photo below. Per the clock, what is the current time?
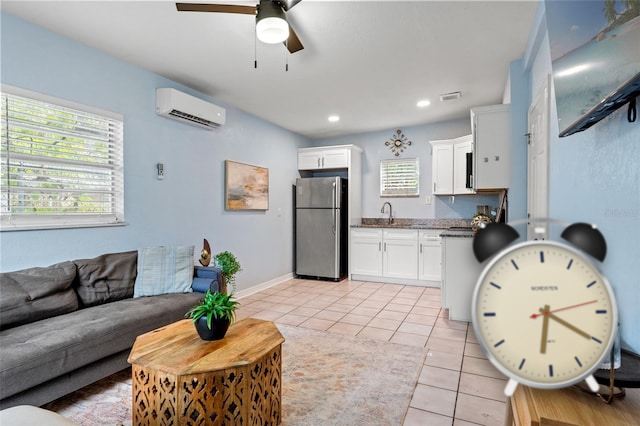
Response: 6:20:13
